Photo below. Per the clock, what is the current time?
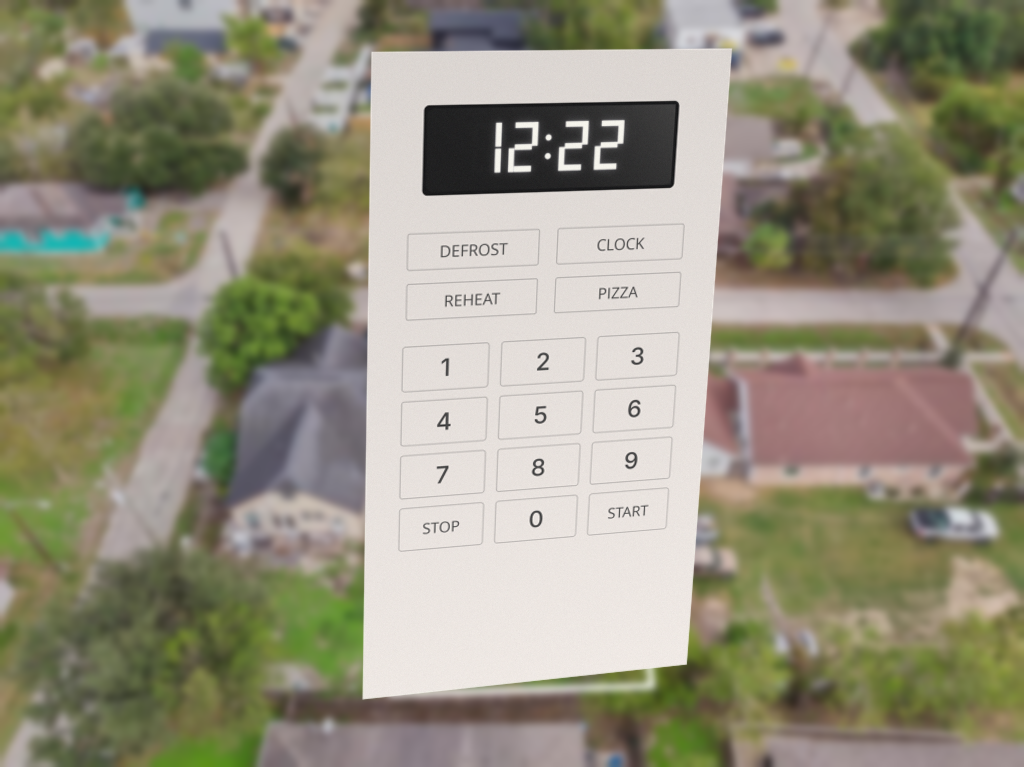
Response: 12:22
